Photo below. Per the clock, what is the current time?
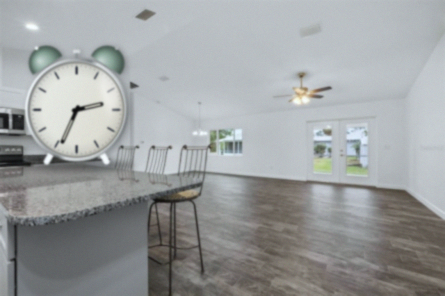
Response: 2:34
